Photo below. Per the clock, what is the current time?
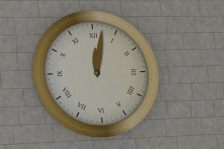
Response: 12:02
